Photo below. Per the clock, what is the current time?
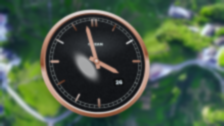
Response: 3:58
